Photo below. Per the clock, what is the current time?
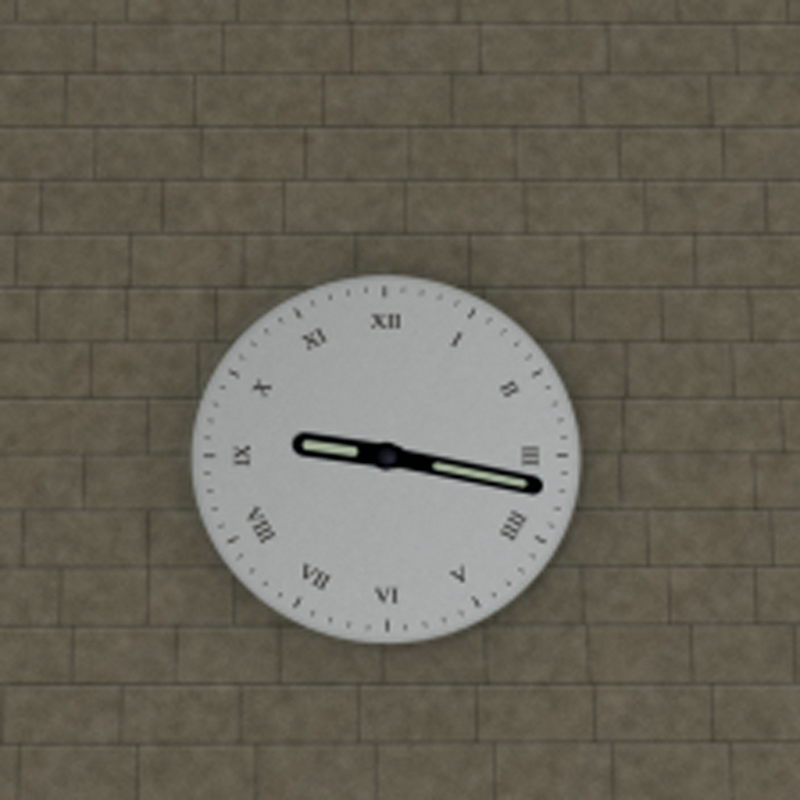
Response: 9:17
